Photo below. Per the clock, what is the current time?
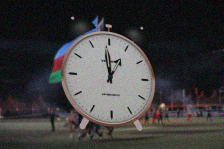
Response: 12:59
